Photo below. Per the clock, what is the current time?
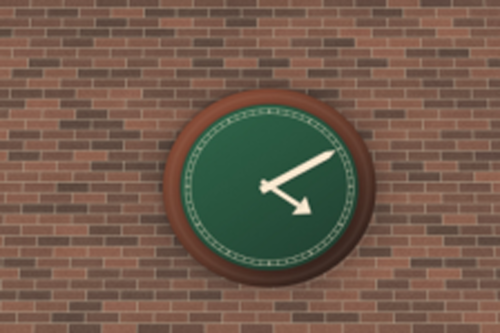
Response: 4:10
